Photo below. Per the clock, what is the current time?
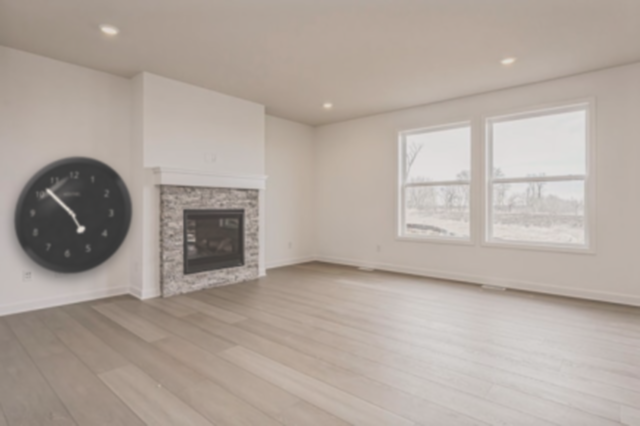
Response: 4:52
